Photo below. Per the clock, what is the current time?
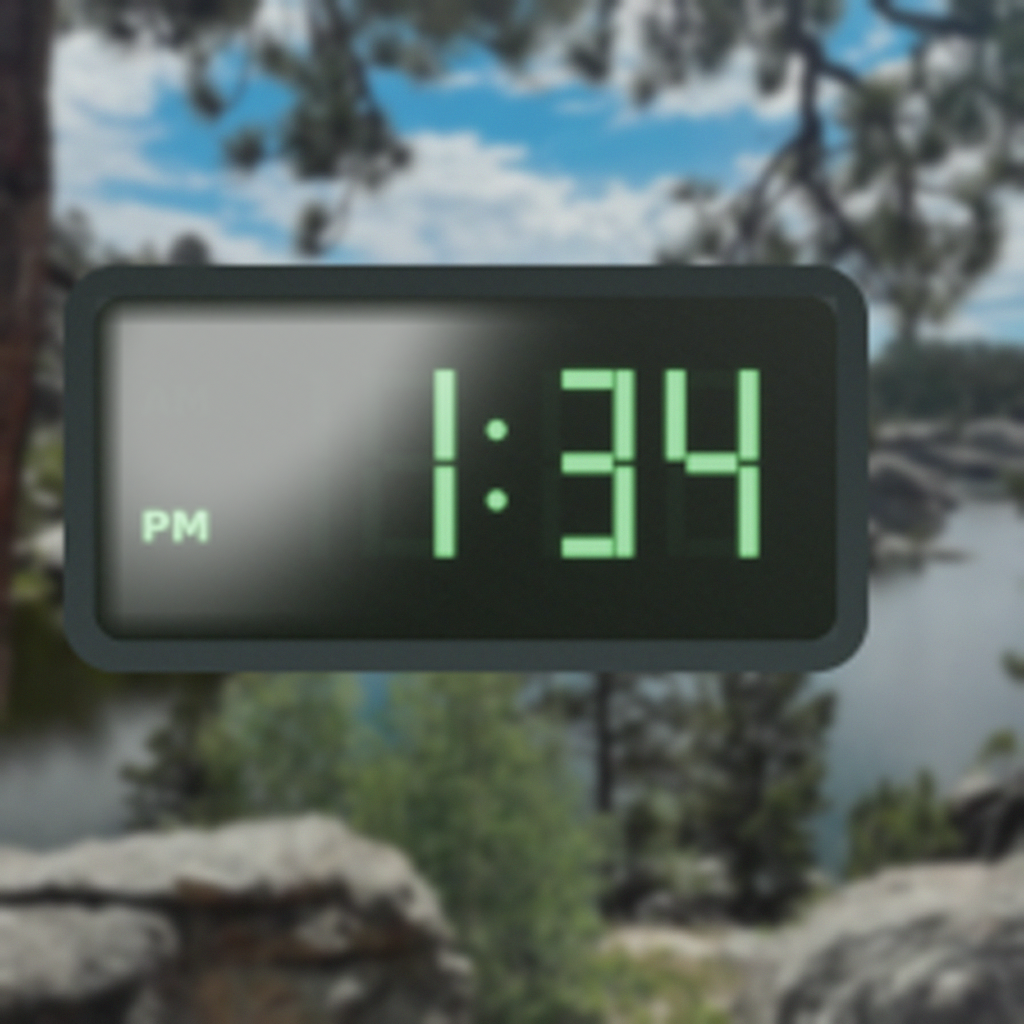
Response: 1:34
